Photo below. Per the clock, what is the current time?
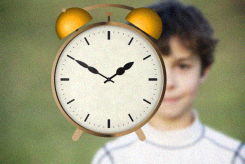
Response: 1:50
